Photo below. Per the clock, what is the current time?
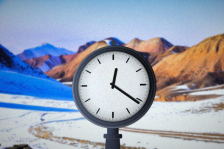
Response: 12:21
